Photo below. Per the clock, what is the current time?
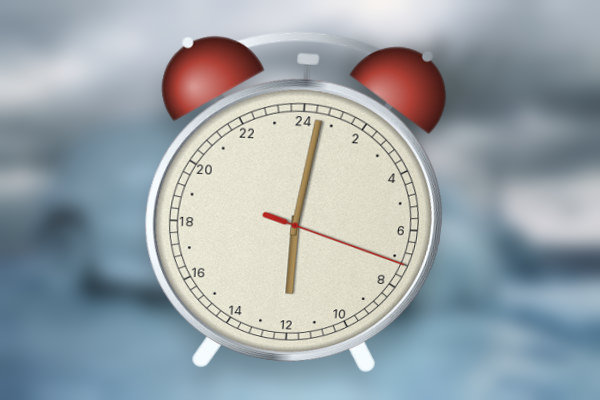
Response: 12:01:18
